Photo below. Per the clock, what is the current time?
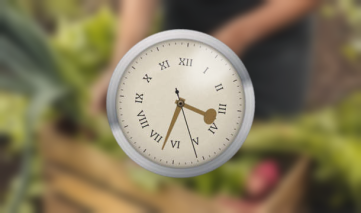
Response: 3:32:26
